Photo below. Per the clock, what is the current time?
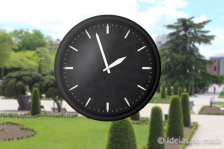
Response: 1:57
